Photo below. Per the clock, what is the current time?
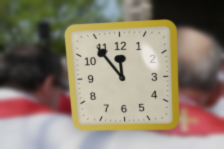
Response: 11:54
